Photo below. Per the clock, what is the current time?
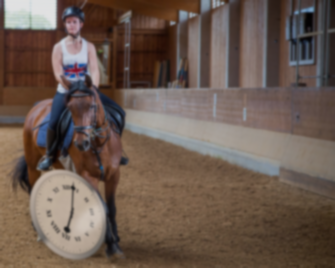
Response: 7:03
